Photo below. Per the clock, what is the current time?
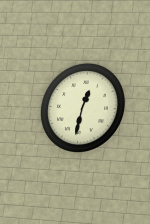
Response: 12:31
